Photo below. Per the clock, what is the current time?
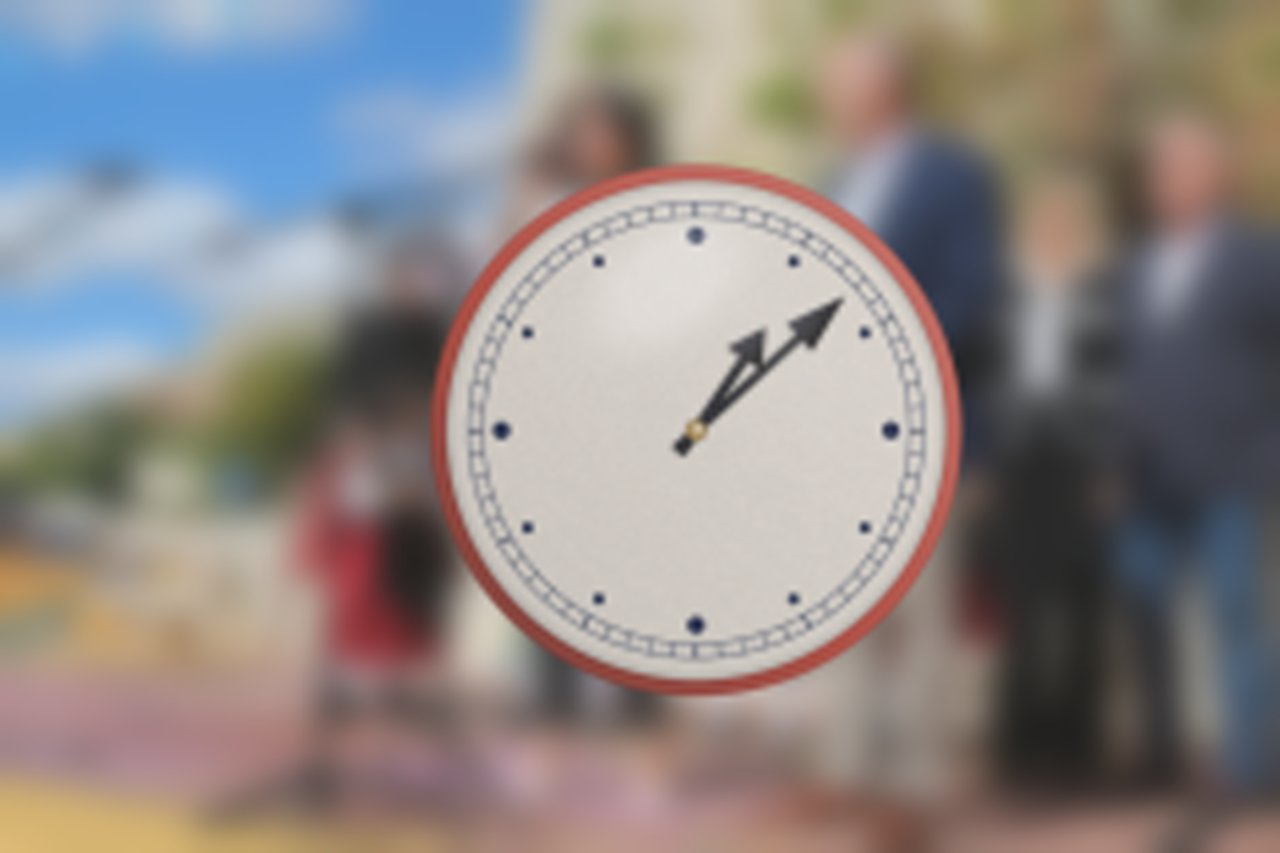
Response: 1:08
